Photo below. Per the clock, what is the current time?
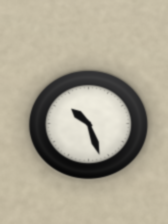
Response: 10:27
